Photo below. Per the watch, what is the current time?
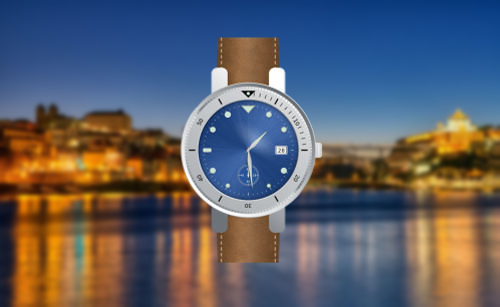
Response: 1:29
